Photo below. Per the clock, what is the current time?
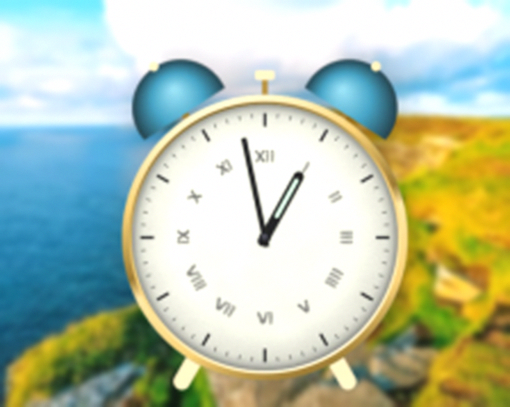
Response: 12:58
